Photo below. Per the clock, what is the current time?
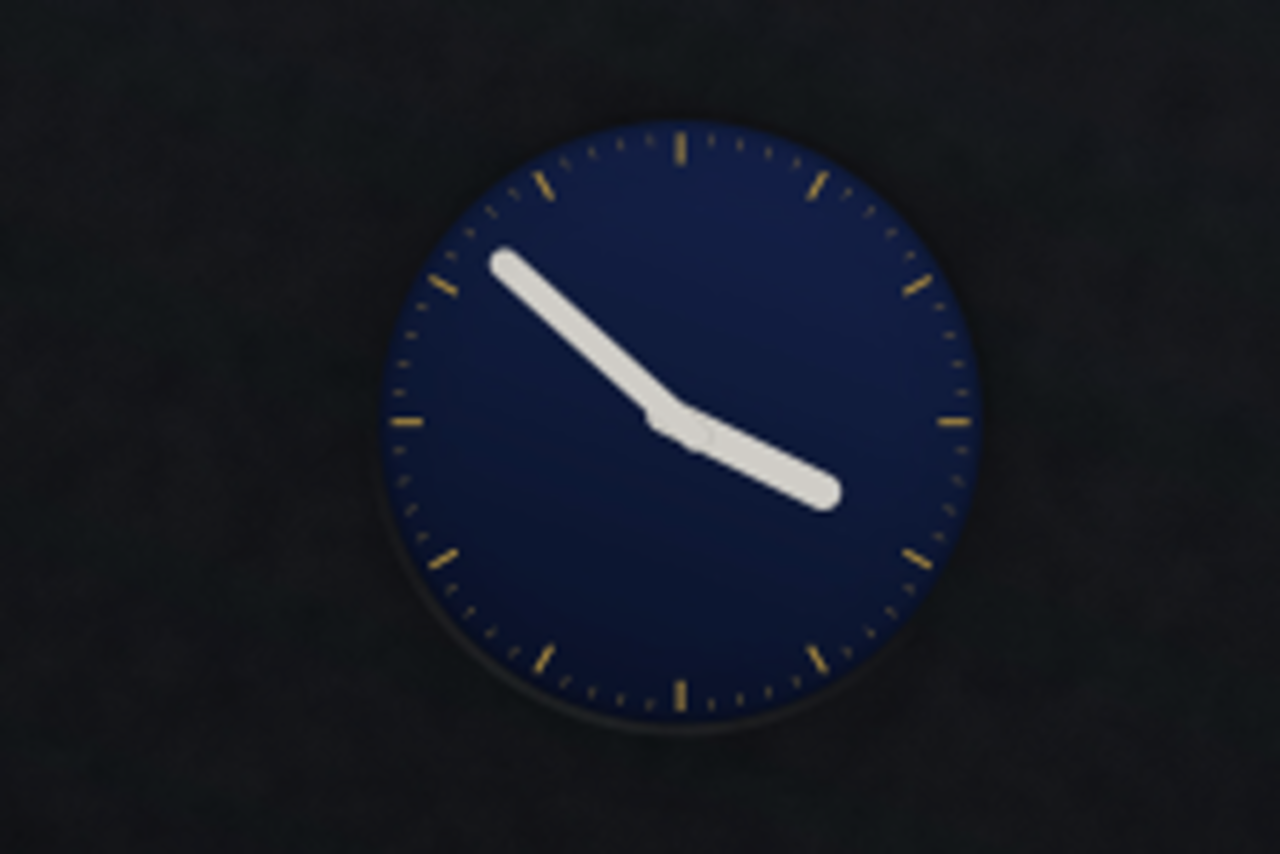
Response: 3:52
